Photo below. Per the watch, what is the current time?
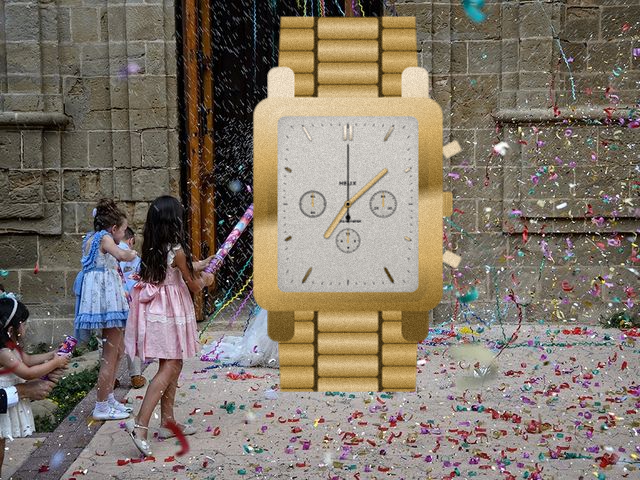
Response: 7:08
